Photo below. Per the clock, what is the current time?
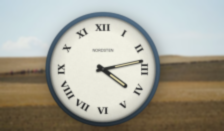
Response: 4:13
